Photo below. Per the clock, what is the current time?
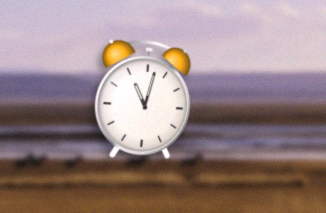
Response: 11:02
